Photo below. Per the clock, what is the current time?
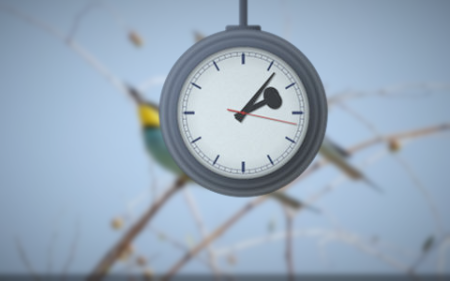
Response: 2:06:17
